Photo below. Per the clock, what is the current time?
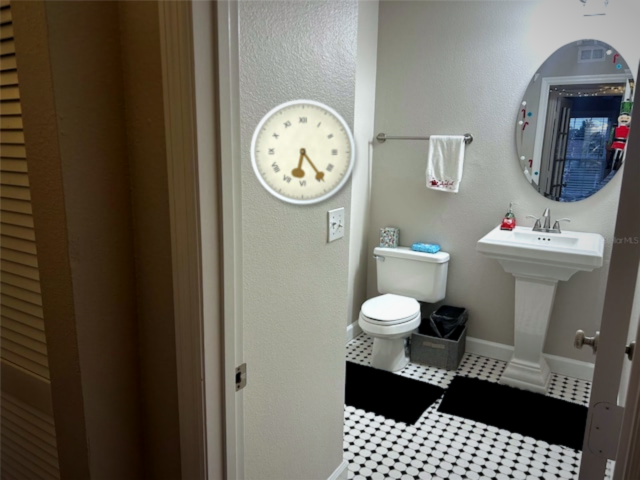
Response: 6:24
